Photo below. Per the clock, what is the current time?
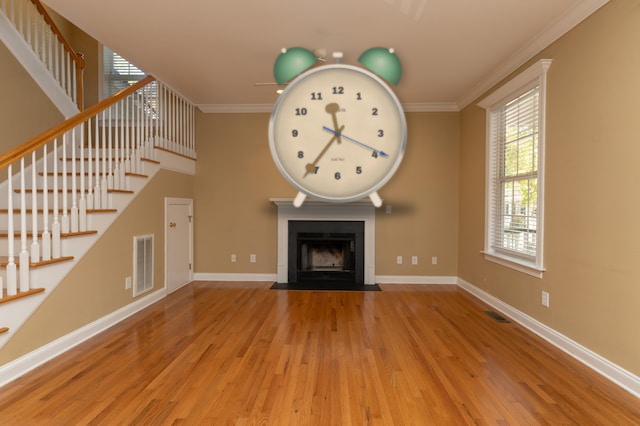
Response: 11:36:19
